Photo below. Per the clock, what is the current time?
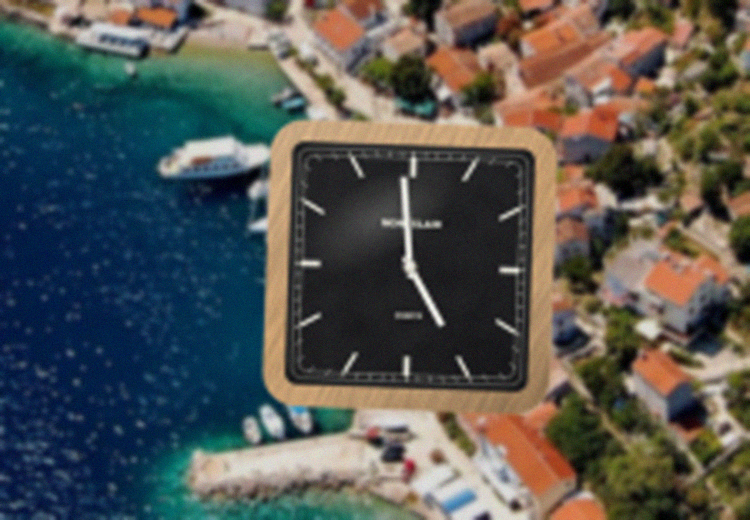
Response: 4:59
